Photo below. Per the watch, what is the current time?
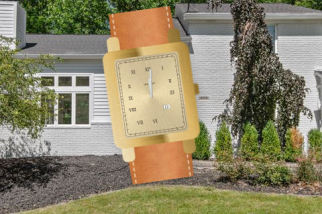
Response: 12:01
